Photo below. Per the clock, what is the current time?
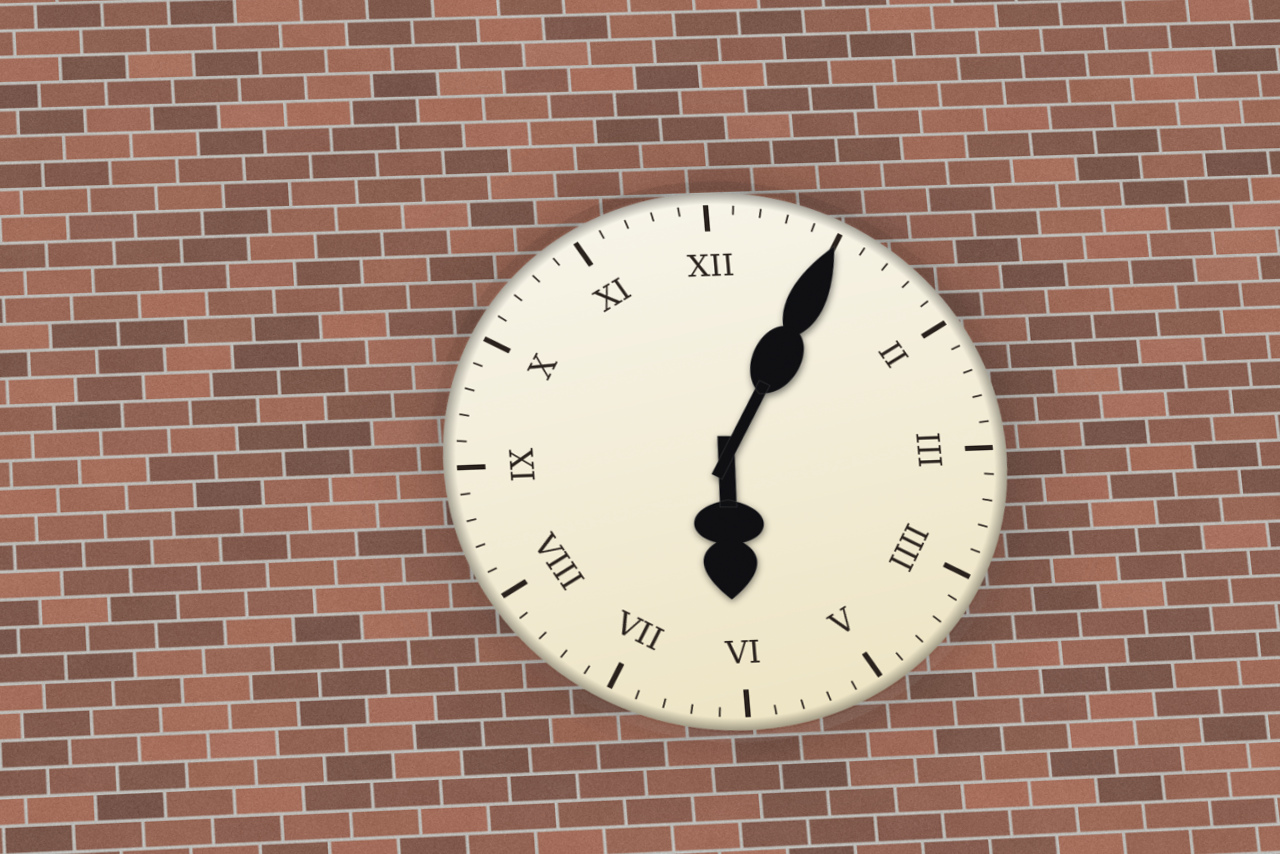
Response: 6:05
